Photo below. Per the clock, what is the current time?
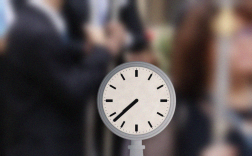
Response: 7:38
